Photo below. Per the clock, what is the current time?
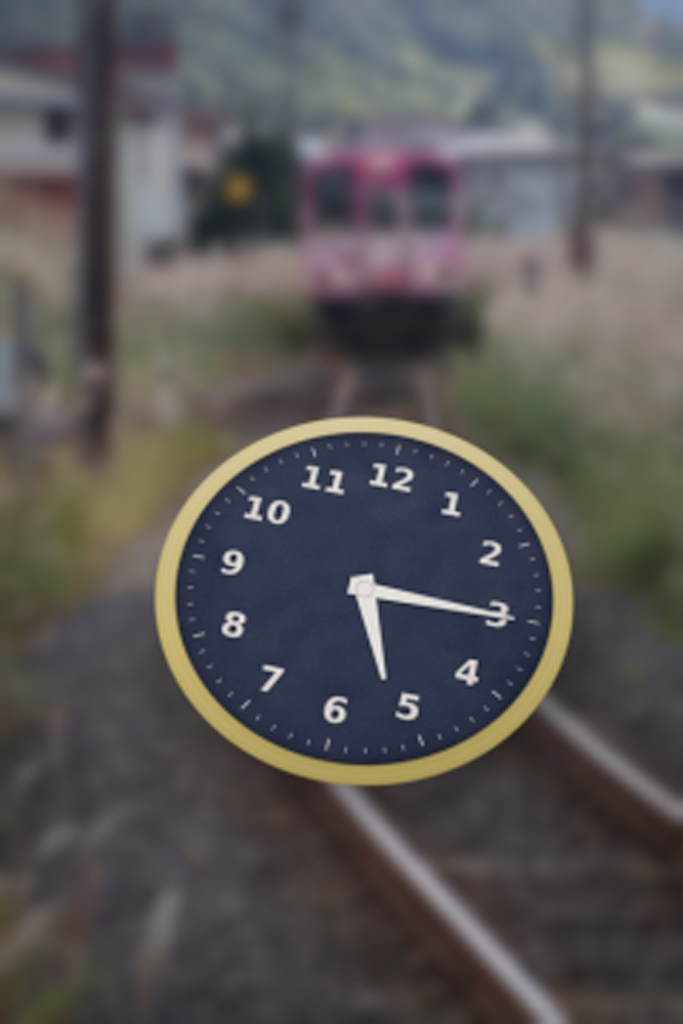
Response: 5:15
